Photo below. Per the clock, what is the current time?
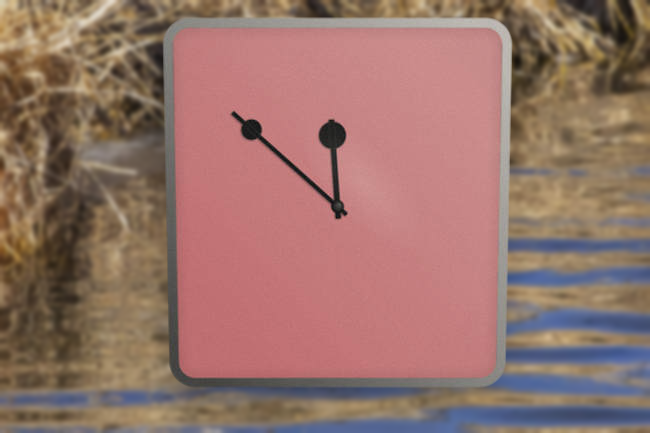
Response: 11:52
